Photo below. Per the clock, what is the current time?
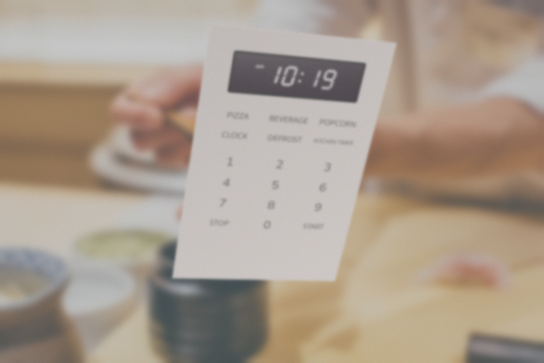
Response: 10:19
